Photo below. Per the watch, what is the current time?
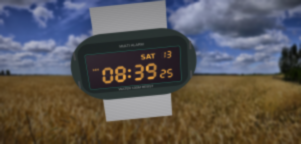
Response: 8:39
